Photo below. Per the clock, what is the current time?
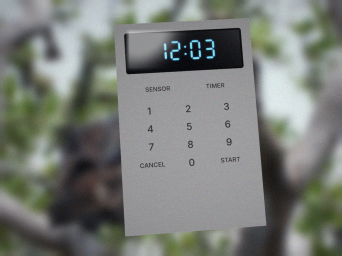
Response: 12:03
